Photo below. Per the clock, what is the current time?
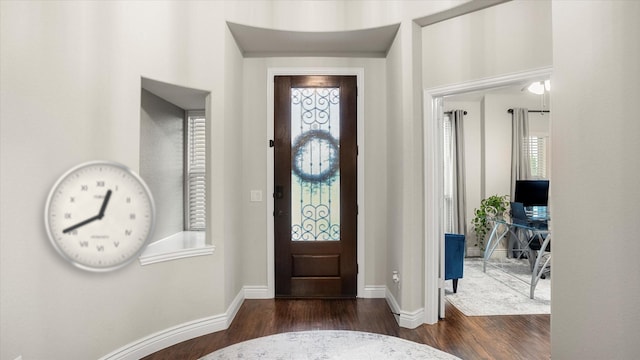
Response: 12:41
